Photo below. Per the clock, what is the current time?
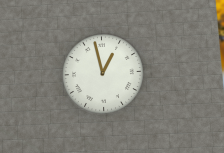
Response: 12:58
